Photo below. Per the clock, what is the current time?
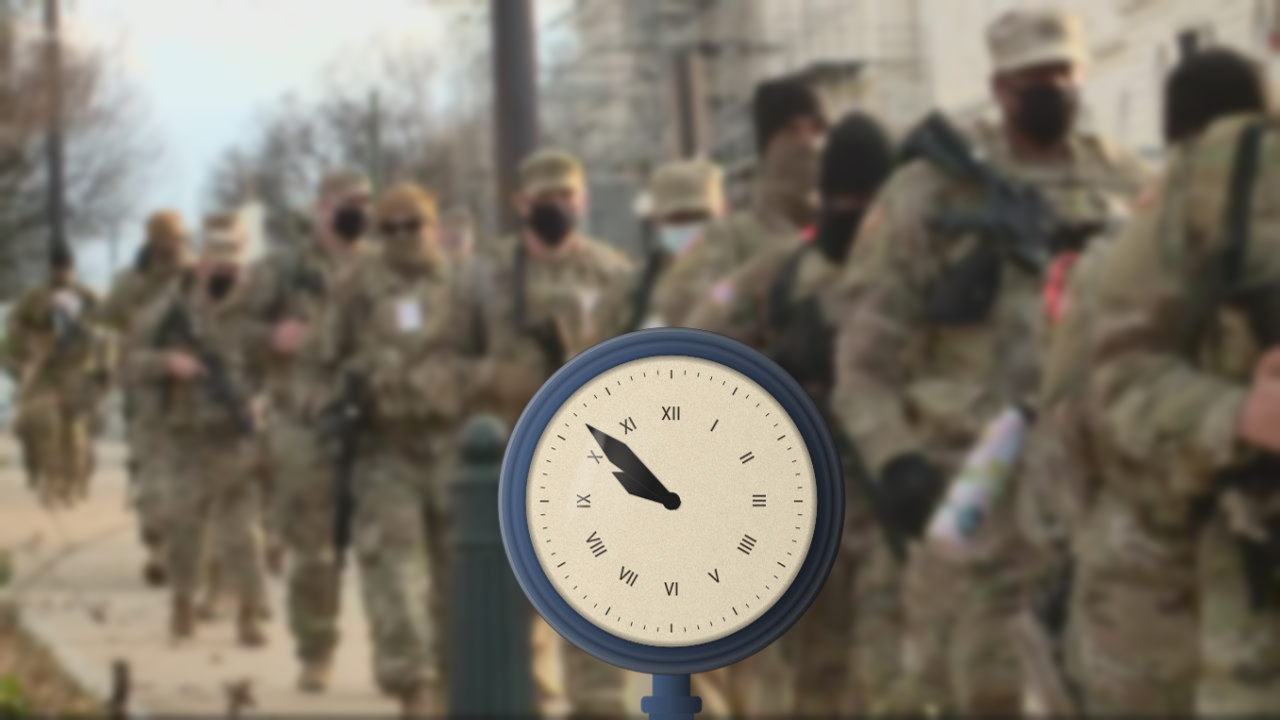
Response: 9:52
